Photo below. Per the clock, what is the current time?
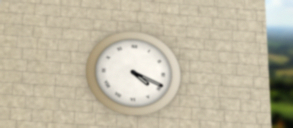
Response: 4:19
